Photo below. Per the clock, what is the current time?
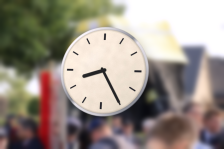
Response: 8:25
